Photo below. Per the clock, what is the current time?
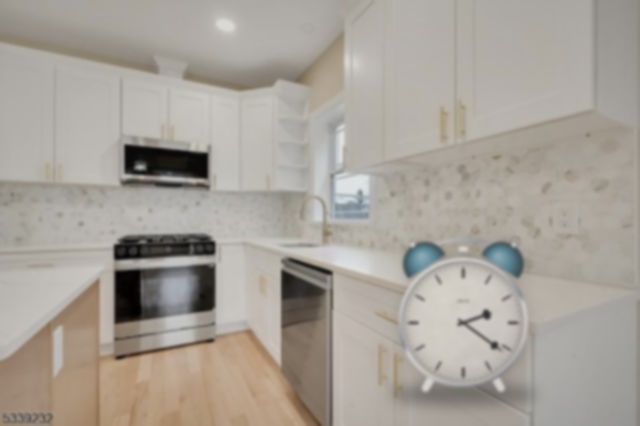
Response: 2:21
